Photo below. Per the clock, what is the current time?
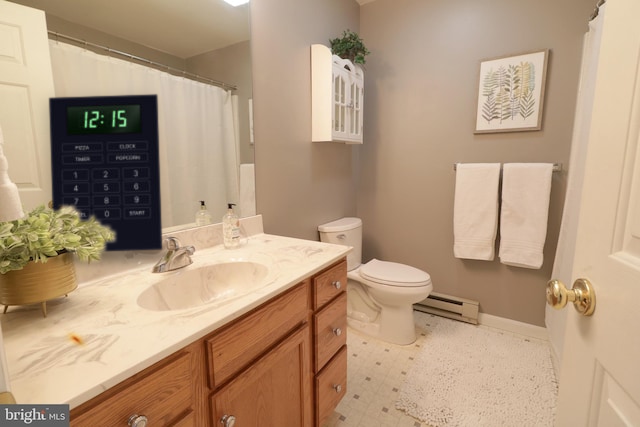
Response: 12:15
